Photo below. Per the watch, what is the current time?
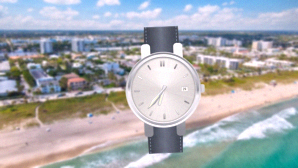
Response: 6:37
